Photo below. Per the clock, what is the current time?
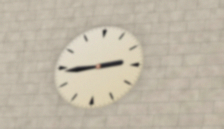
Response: 2:44
